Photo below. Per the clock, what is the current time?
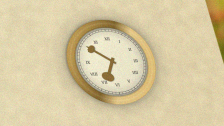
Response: 6:51
